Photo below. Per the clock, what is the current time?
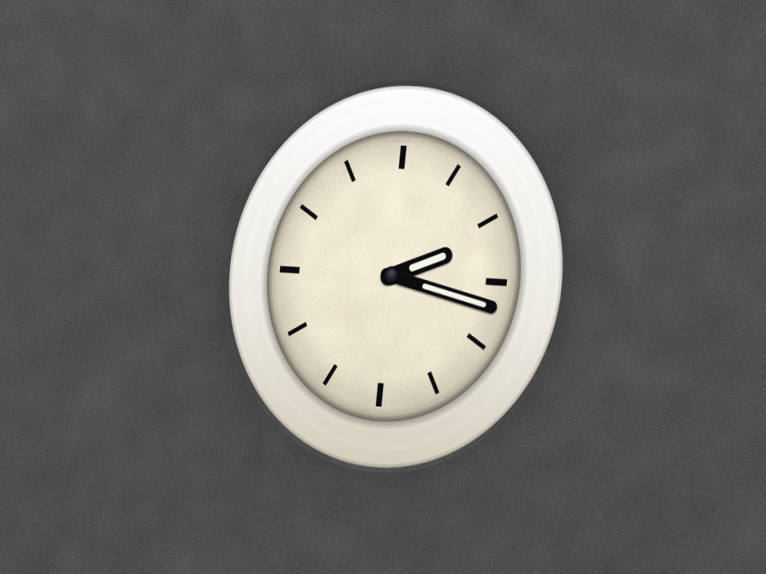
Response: 2:17
